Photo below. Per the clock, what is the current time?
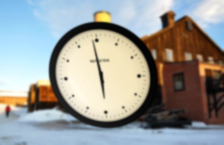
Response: 5:59
